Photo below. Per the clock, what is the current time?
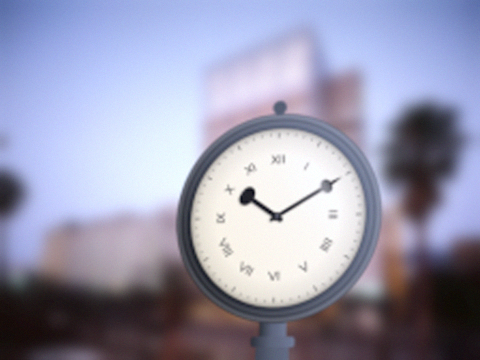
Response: 10:10
